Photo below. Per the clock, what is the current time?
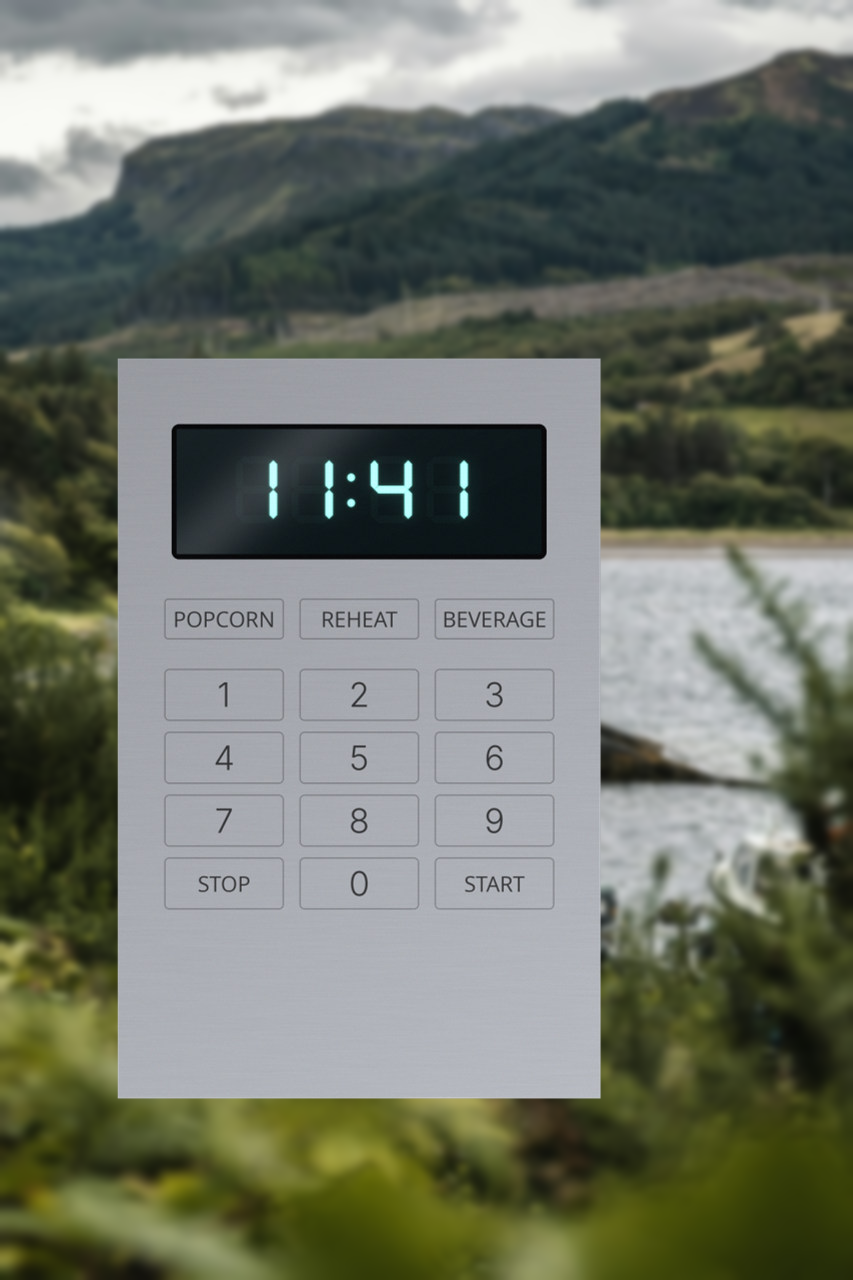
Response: 11:41
